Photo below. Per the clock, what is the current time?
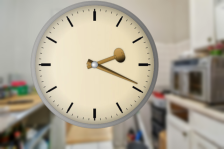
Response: 2:19
